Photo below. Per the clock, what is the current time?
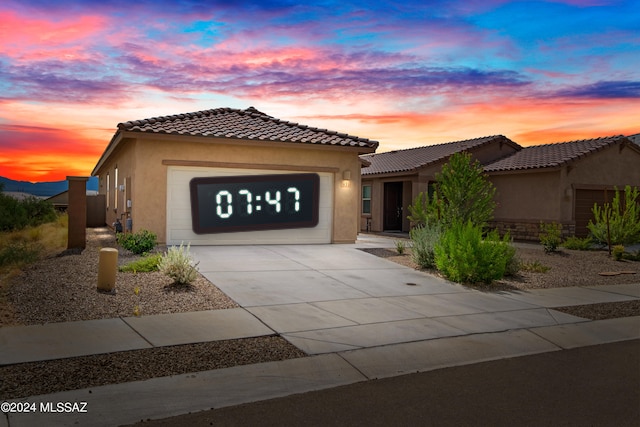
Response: 7:47
